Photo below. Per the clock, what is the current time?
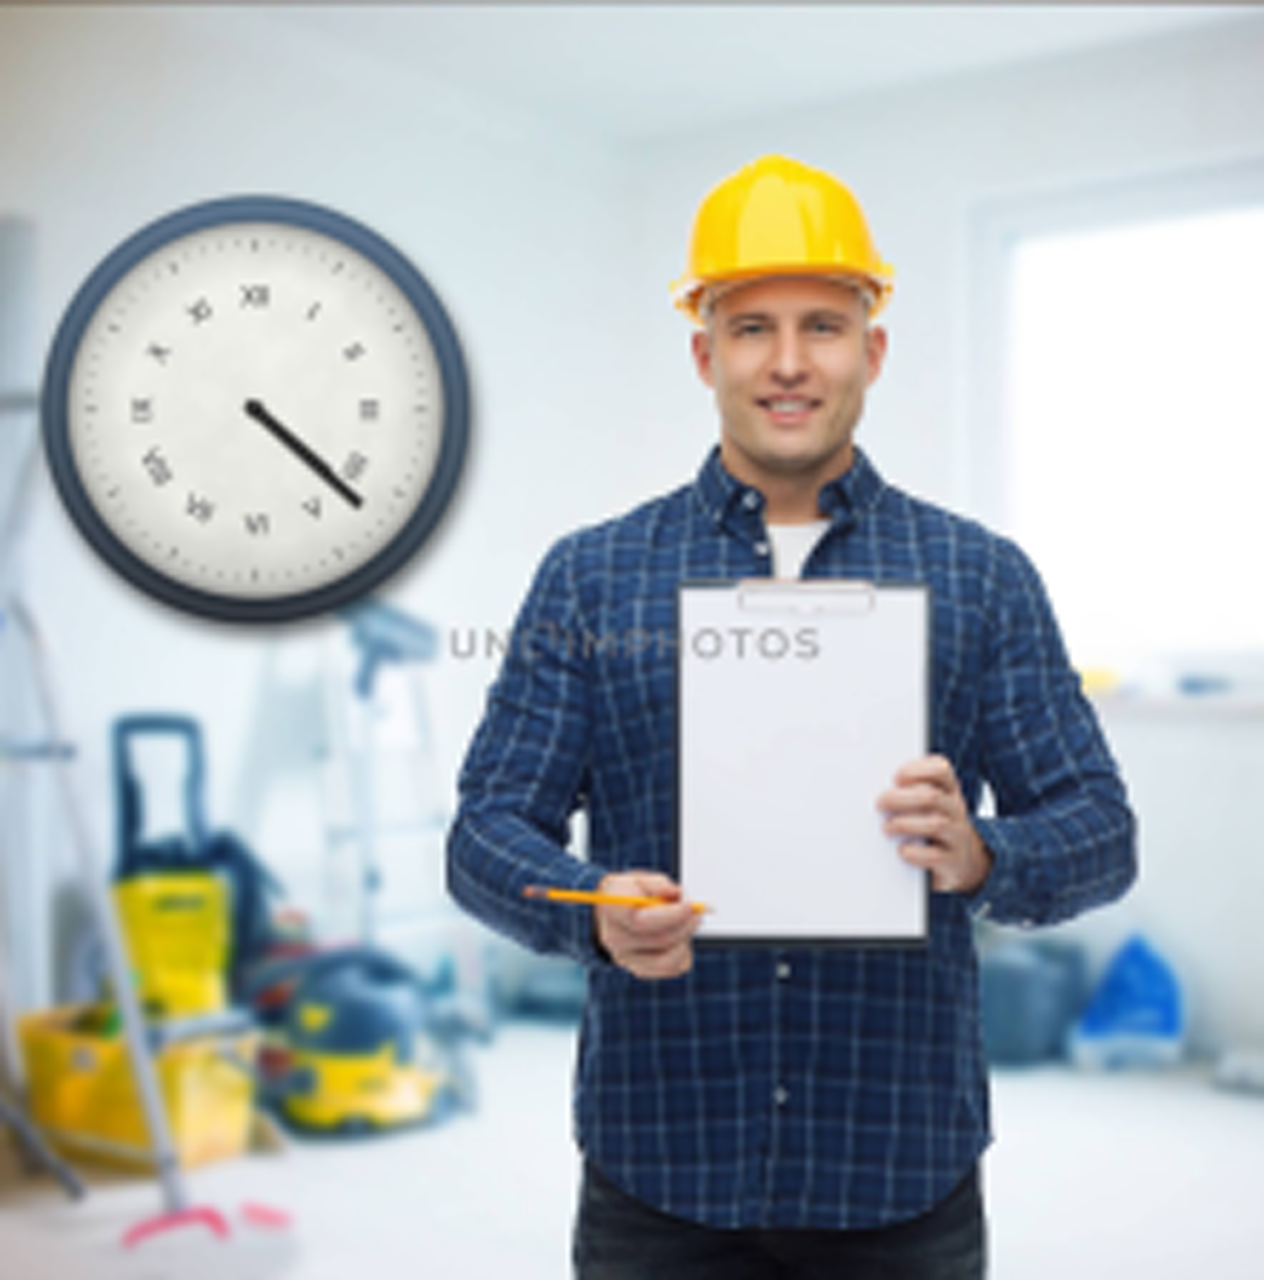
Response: 4:22
